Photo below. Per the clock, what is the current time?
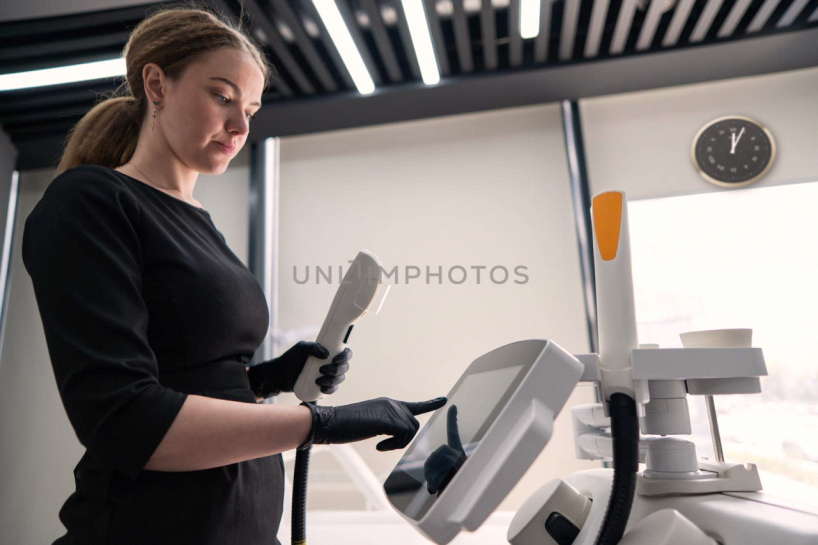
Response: 12:04
